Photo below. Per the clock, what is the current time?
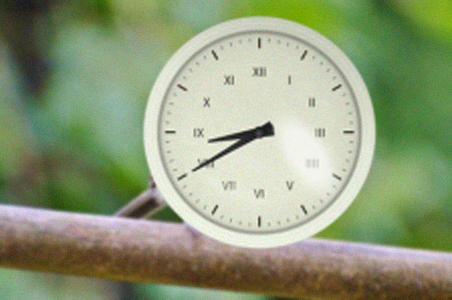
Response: 8:40
